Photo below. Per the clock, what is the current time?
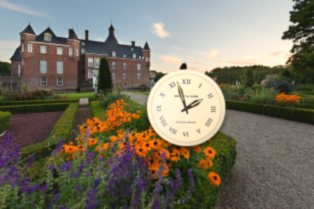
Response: 1:57
